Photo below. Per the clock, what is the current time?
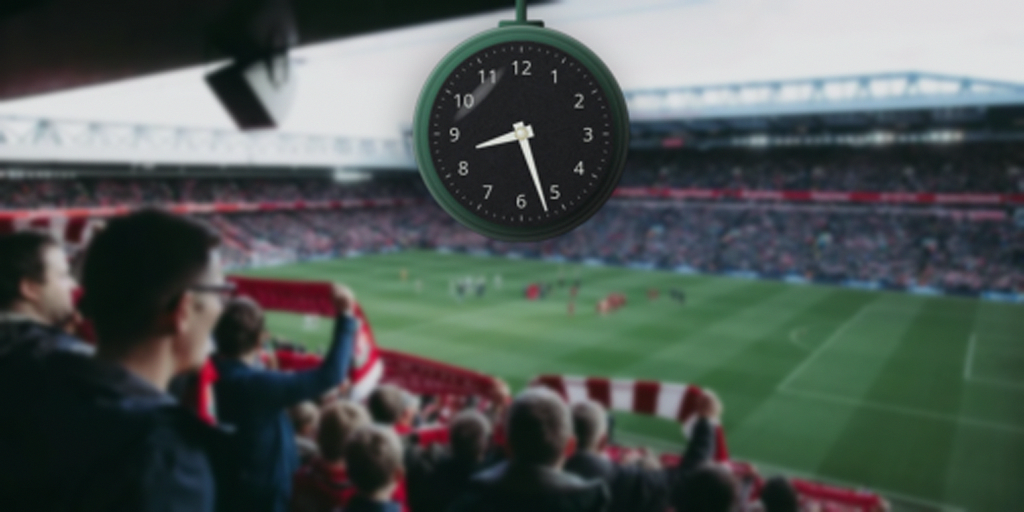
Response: 8:27
